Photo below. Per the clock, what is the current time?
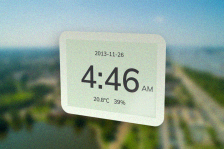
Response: 4:46
